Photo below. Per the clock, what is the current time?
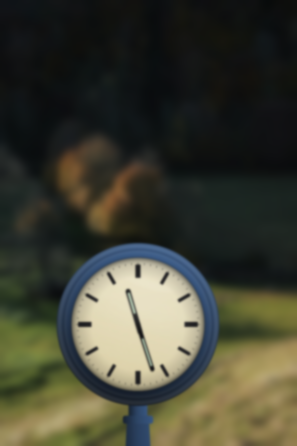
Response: 11:27
